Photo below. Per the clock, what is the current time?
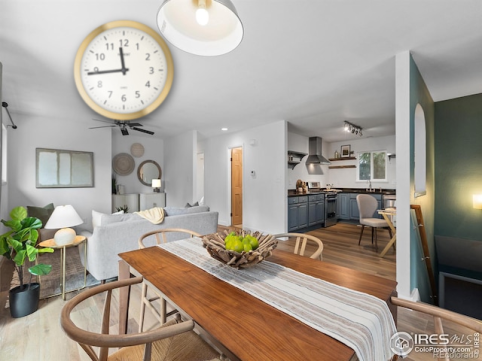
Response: 11:44
